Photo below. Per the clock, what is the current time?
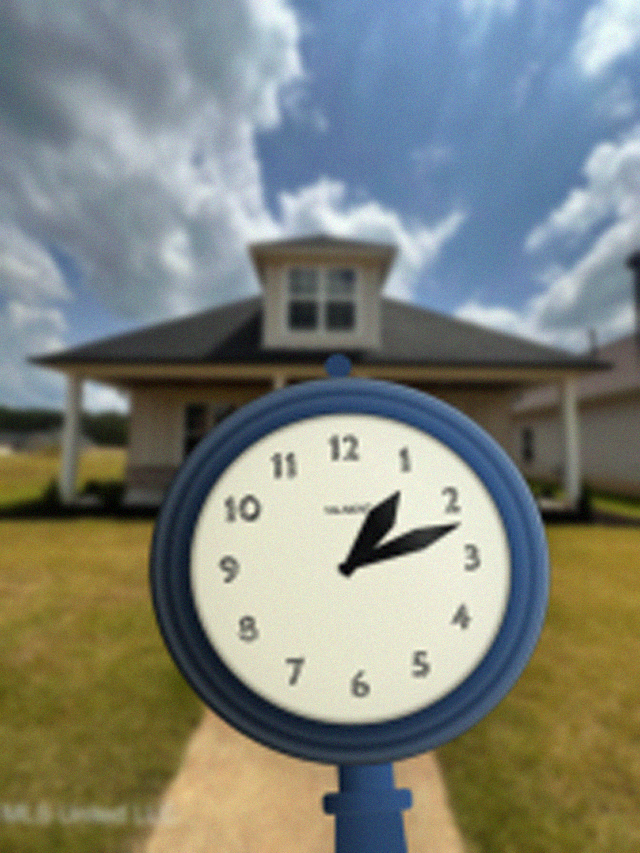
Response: 1:12
